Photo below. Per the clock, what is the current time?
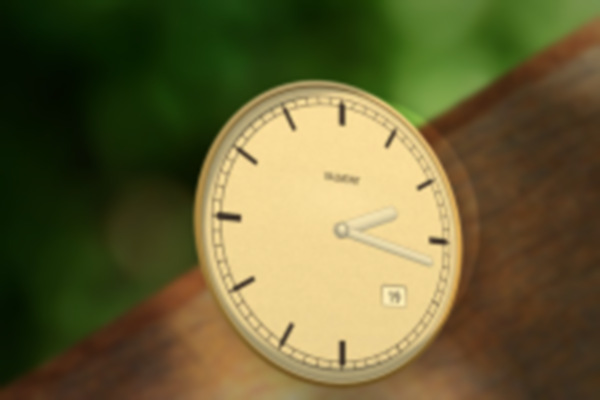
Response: 2:17
